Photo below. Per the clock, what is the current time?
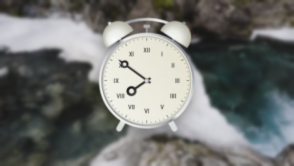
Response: 7:51
